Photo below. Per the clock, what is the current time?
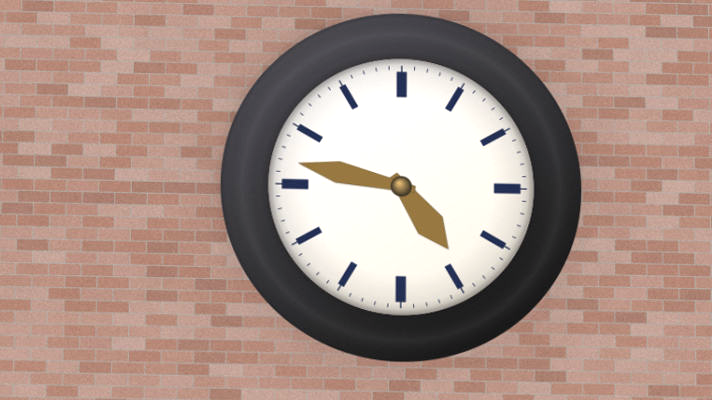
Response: 4:47
